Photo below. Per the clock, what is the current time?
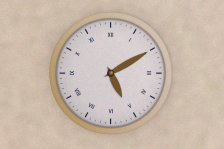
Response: 5:10
